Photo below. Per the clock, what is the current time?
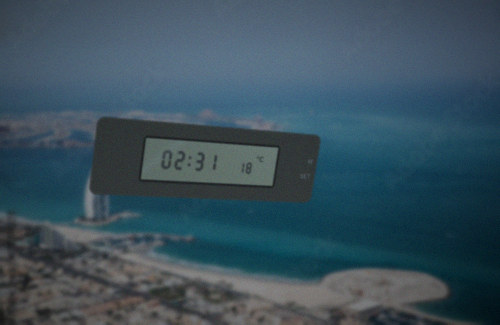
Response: 2:31
